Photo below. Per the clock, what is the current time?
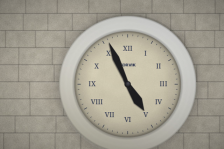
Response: 4:56
